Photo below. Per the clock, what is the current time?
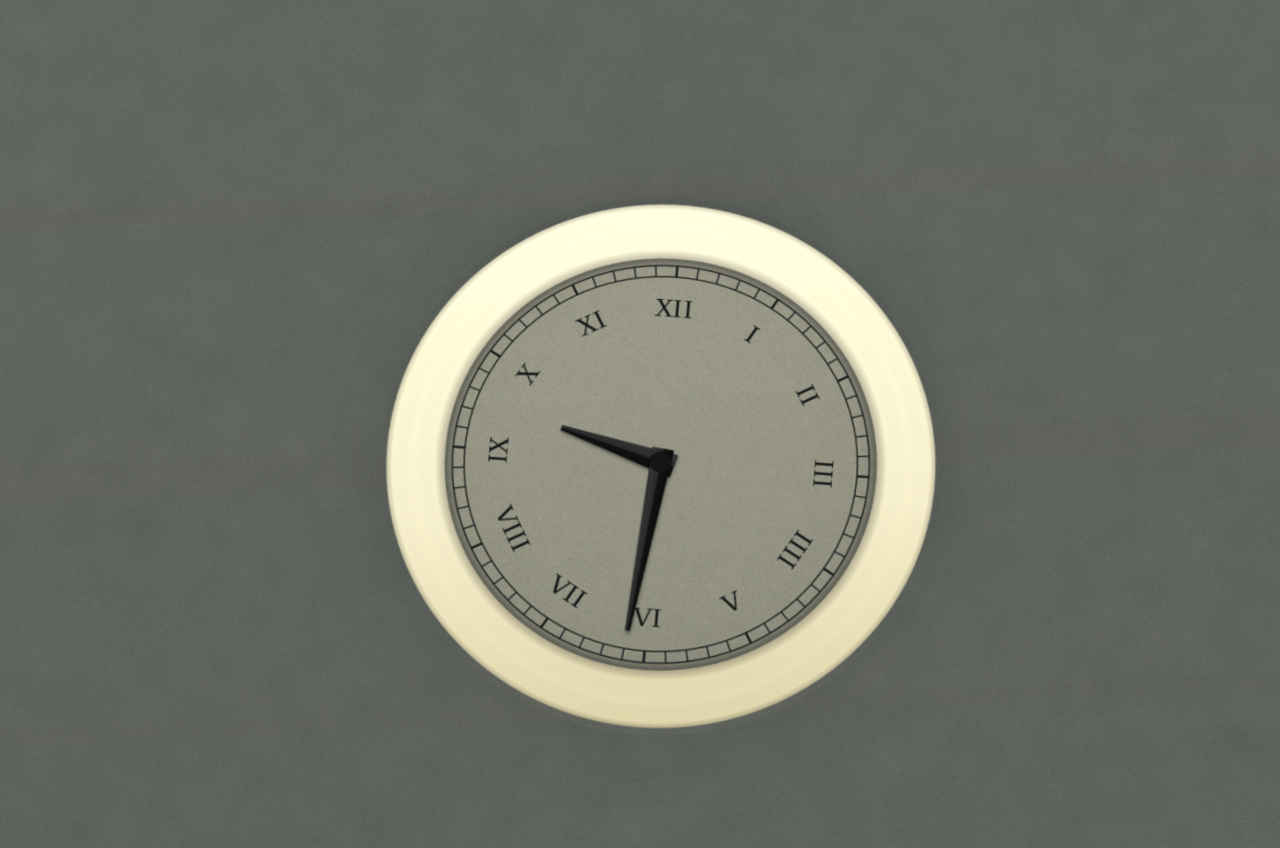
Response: 9:31
